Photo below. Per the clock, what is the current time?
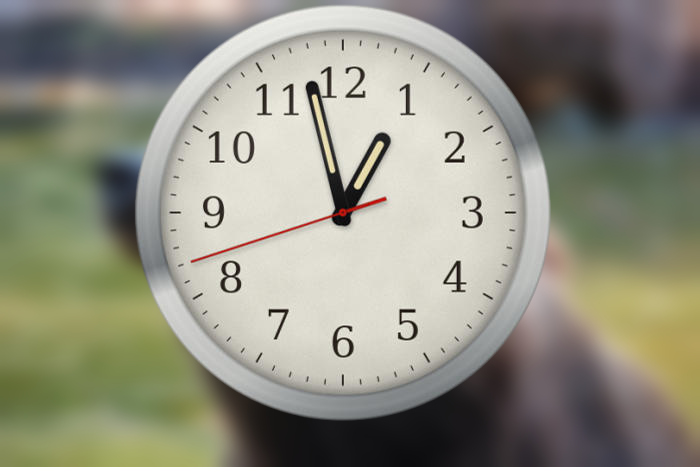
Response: 12:57:42
